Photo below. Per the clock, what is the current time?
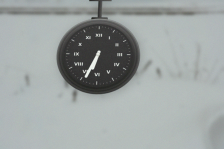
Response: 6:34
